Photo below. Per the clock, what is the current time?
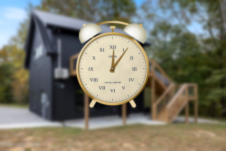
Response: 12:06
